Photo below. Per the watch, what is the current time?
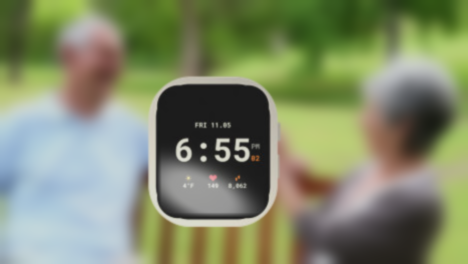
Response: 6:55
